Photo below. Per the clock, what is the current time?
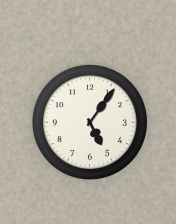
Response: 5:06
